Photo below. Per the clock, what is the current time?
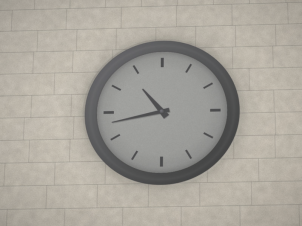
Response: 10:43
